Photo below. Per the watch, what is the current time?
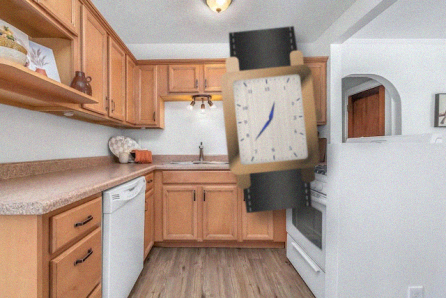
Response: 12:37
